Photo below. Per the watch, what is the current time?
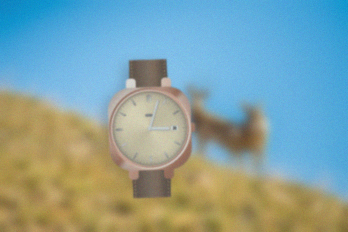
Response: 3:03
